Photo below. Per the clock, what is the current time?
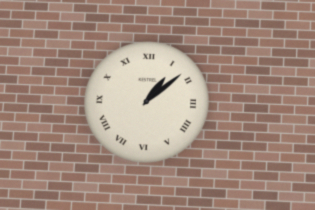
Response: 1:08
